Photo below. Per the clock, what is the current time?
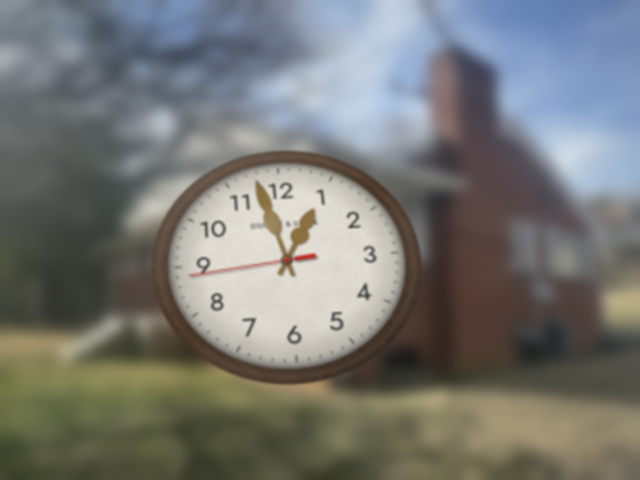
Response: 12:57:44
